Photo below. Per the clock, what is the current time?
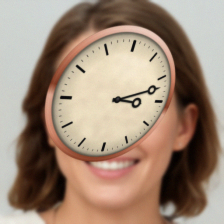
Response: 3:12
